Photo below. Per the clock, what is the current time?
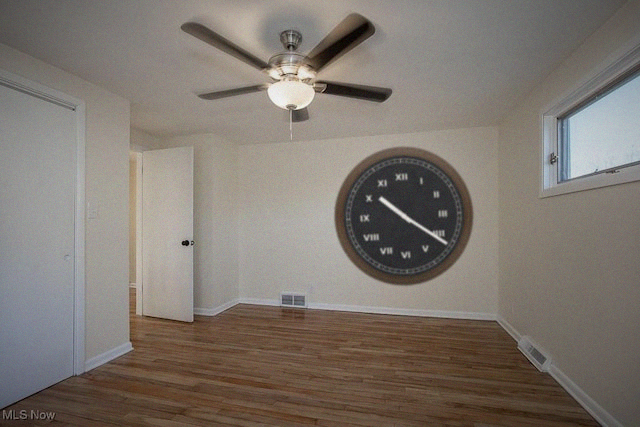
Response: 10:21
